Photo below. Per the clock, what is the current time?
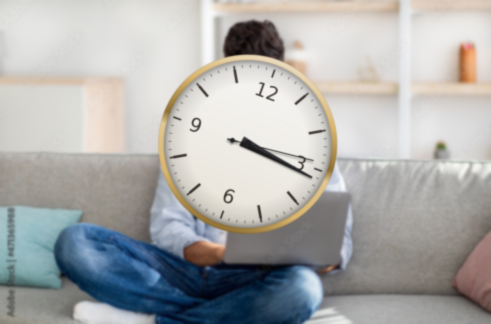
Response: 3:16:14
